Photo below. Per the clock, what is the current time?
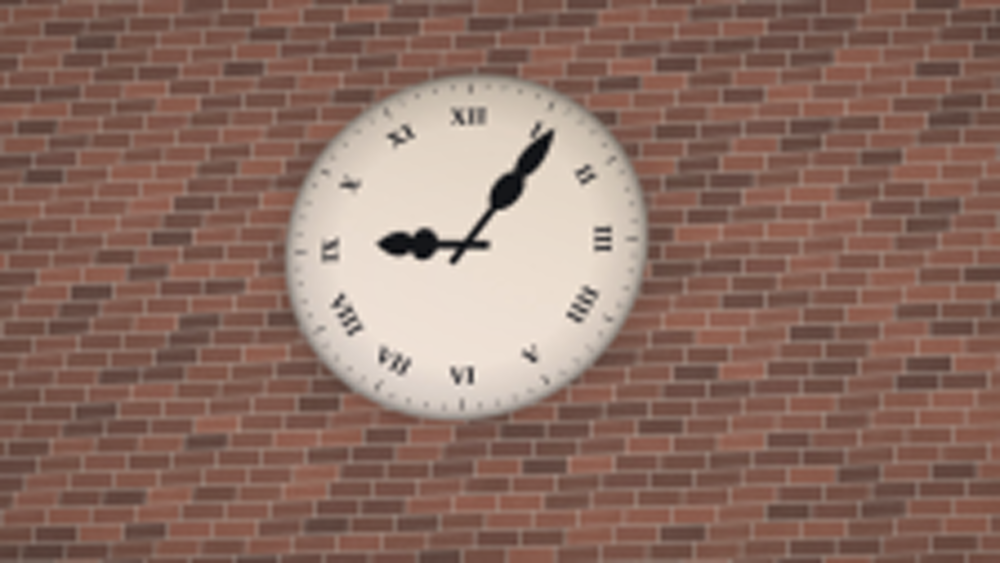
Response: 9:06
